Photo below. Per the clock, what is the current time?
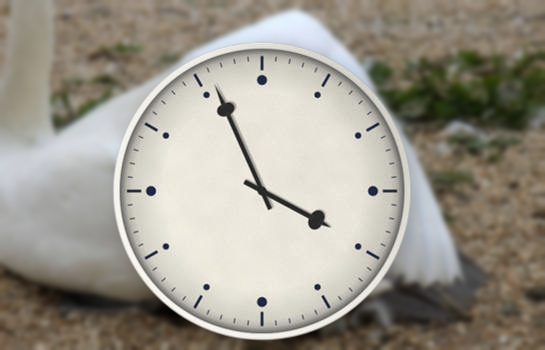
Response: 3:56
